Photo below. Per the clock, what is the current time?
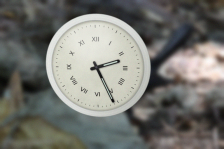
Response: 2:26
